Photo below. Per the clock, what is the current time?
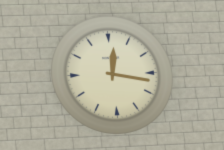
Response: 12:17
